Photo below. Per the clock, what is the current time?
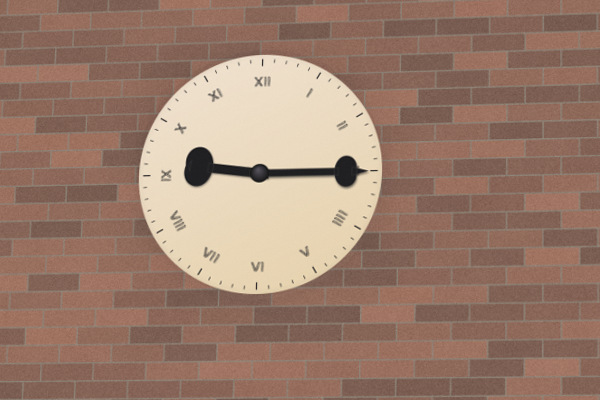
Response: 9:15
